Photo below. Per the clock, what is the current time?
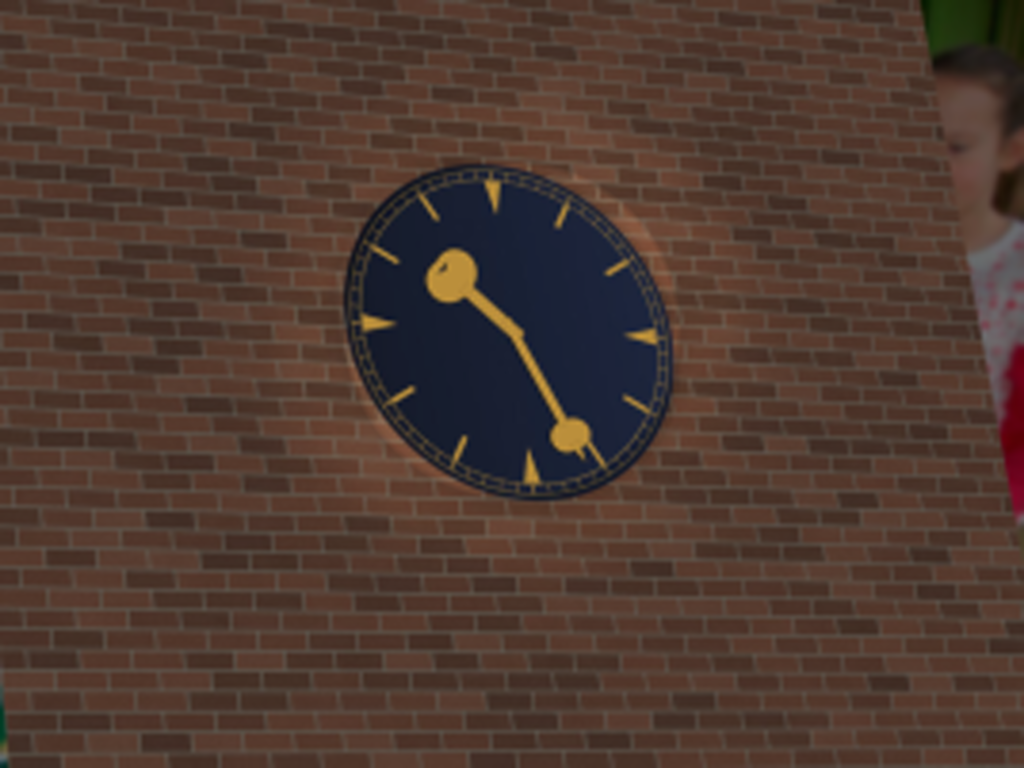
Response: 10:26
